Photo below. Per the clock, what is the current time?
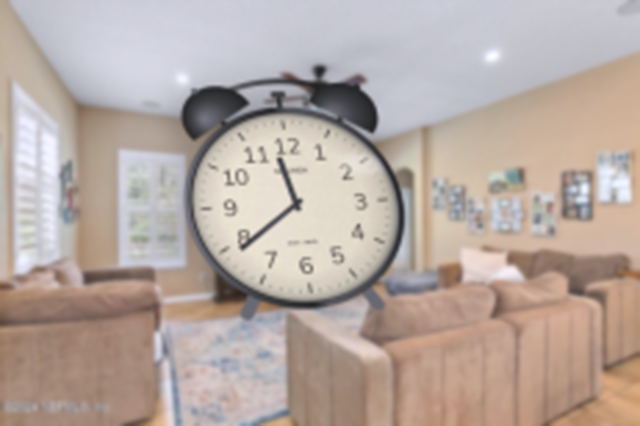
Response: 11:39
